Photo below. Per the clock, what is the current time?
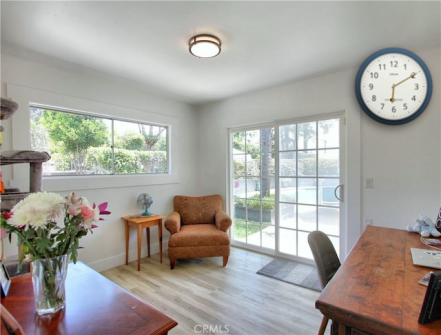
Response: 6:10
